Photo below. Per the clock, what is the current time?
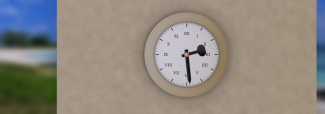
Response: 2:29
